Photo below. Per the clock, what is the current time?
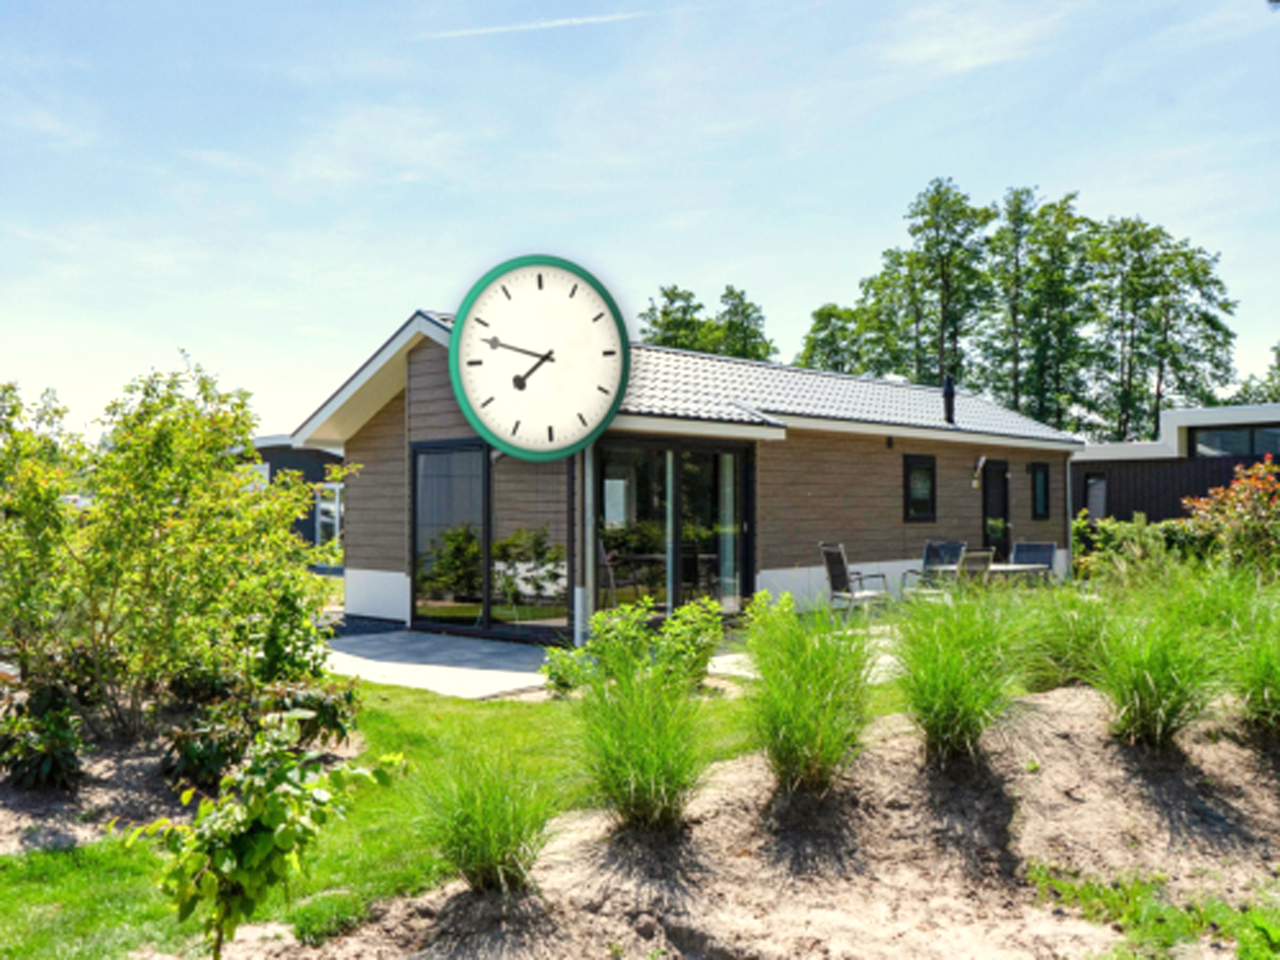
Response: 7:48
